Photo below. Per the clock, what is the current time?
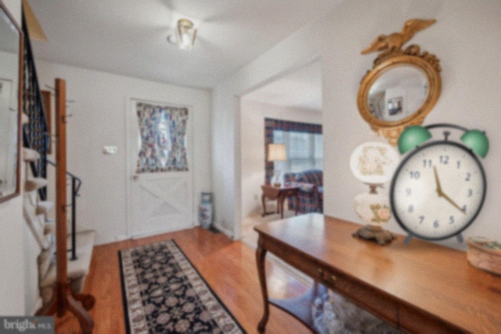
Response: 11:21
